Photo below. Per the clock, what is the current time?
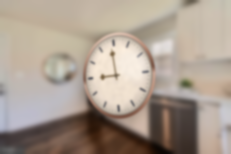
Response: 8:59
